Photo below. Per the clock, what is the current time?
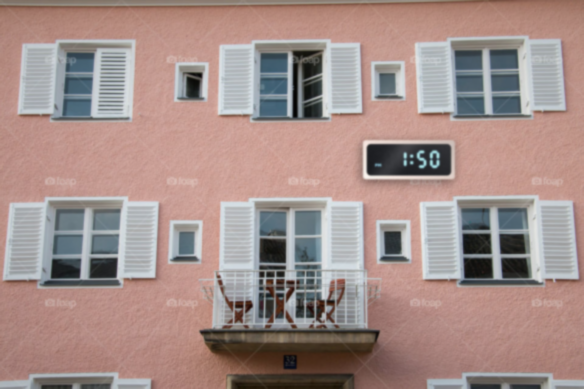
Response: 1:50
